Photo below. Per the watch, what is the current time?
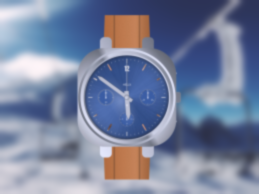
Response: 5:51
